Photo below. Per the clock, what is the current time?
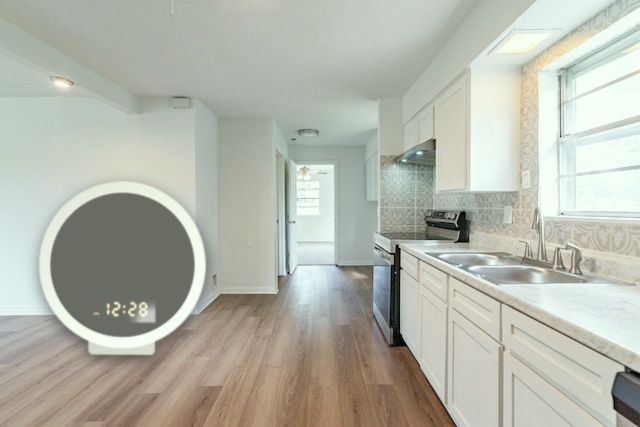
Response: 12:28
